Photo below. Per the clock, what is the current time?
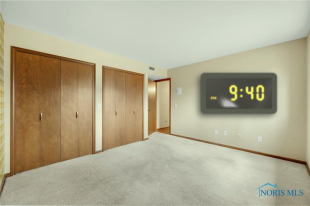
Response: 9:40
